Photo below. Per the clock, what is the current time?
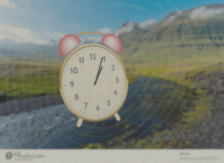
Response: 1:04
